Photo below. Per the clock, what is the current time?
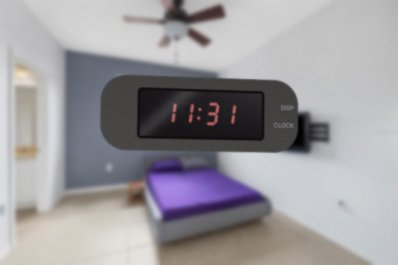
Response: 11:31
